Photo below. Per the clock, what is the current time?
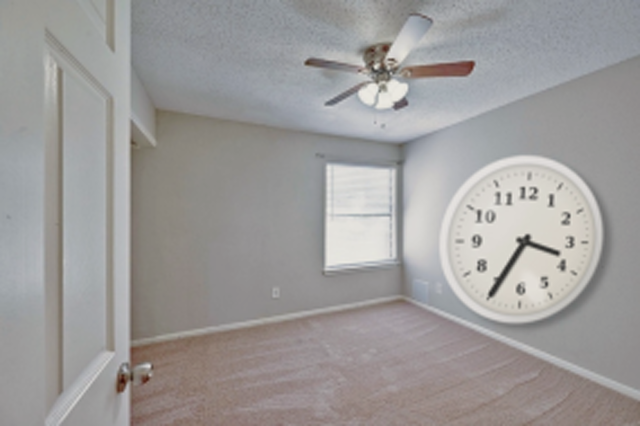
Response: 3:35
